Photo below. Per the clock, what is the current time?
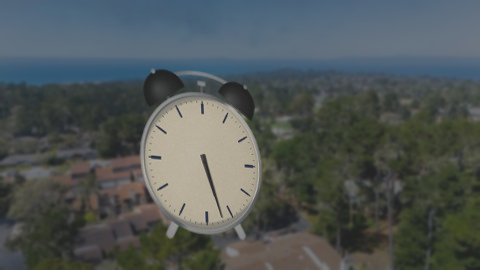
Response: 5:27
